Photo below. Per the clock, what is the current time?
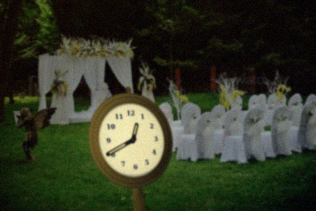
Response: 12:41
